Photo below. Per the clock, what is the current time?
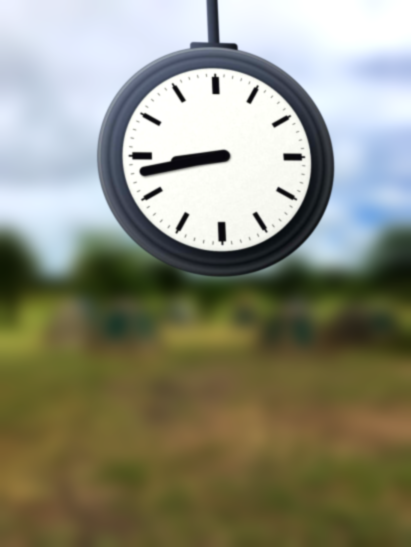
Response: 8:43
